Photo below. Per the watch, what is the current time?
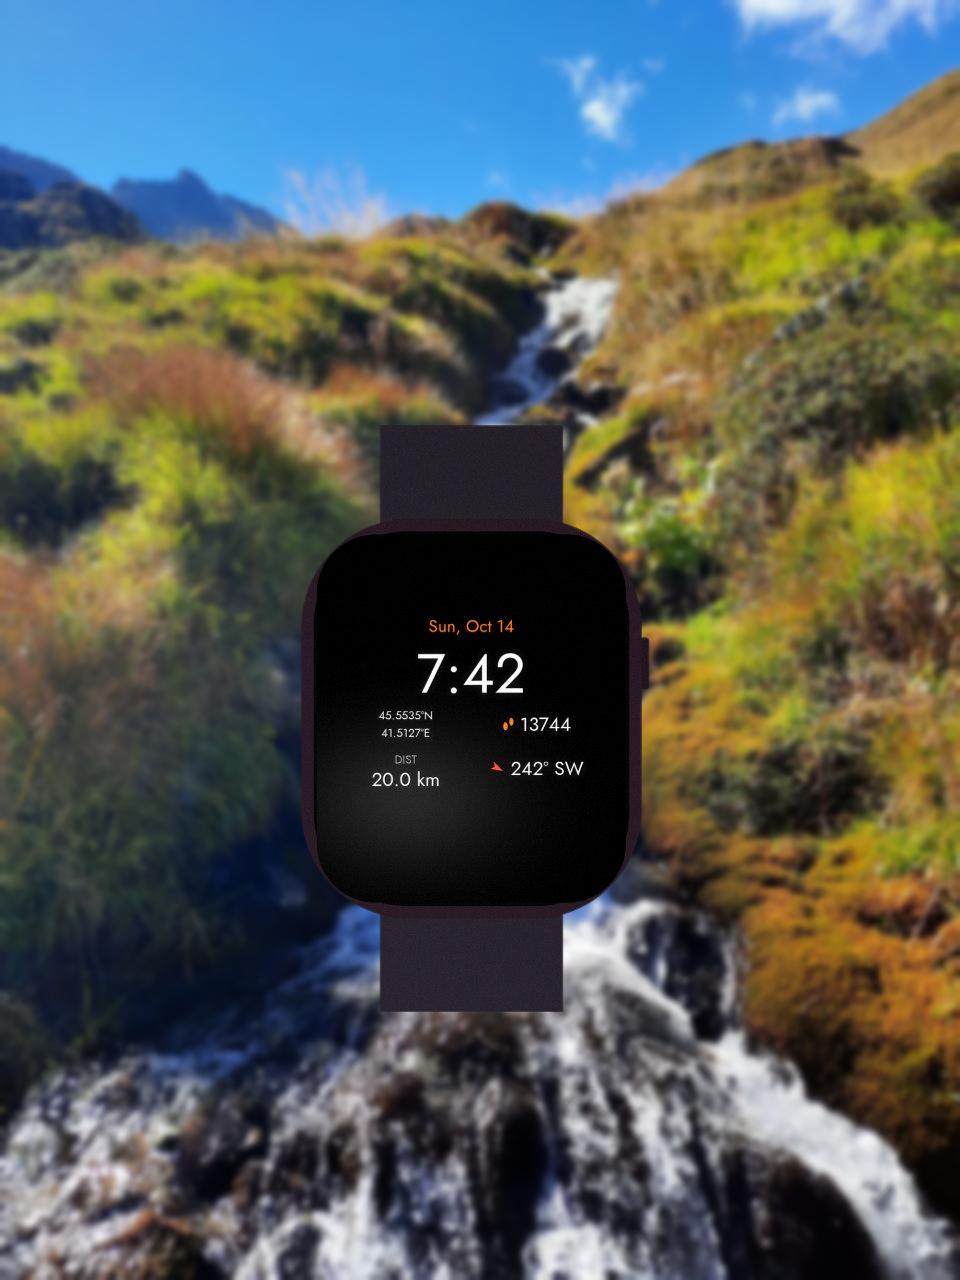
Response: 7:42
